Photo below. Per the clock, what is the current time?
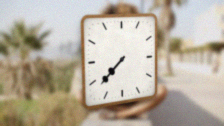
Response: 7:38
